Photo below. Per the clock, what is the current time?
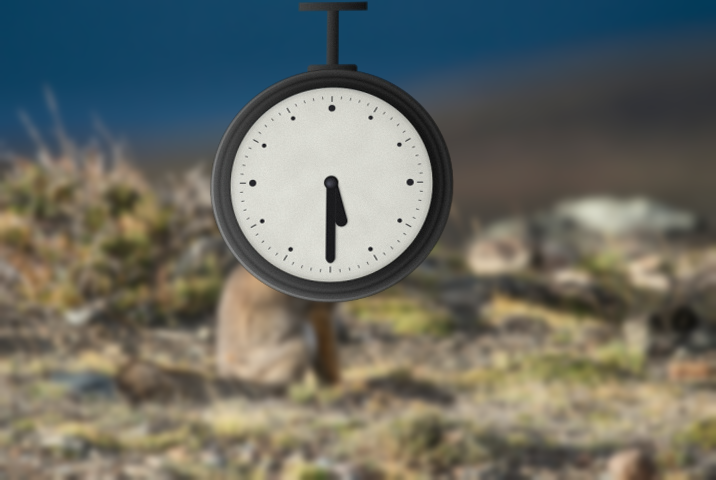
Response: 5:30
